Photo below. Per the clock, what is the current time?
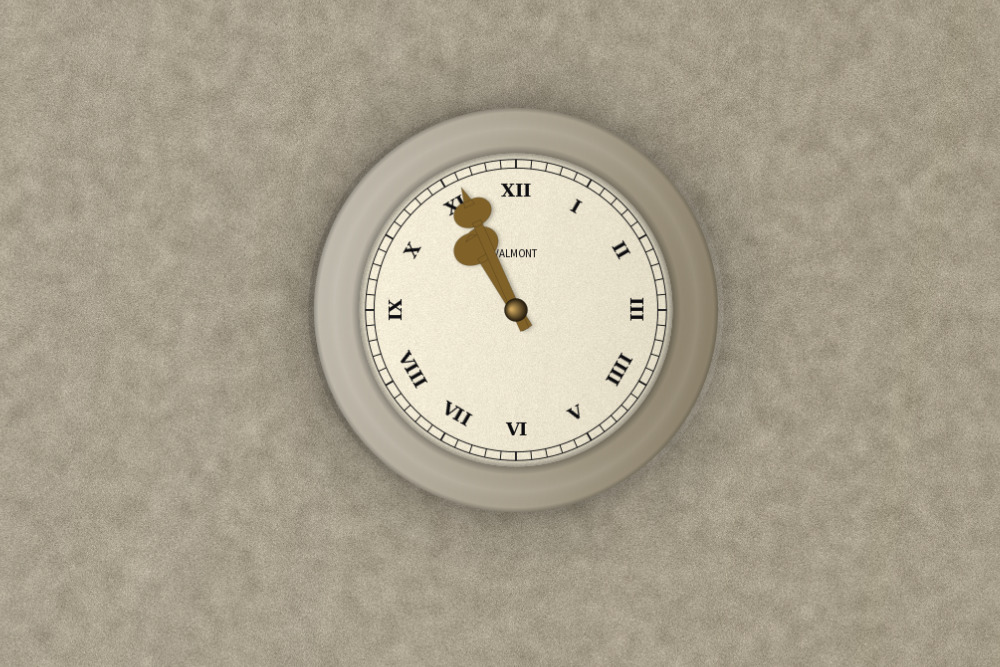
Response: 10:56
